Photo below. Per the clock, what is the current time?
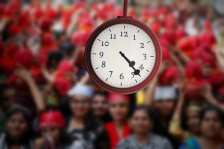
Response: 4:23
